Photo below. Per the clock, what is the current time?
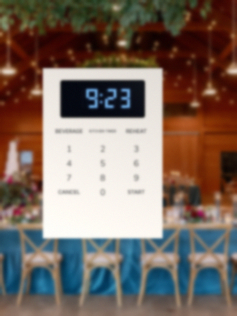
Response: 9:23
